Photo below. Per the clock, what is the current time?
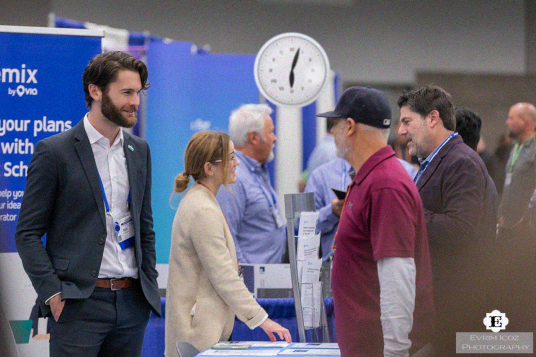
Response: 6:03
